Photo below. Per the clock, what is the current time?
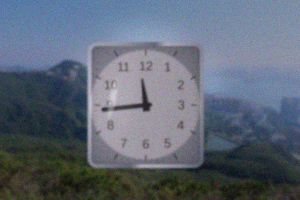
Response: 11:44
